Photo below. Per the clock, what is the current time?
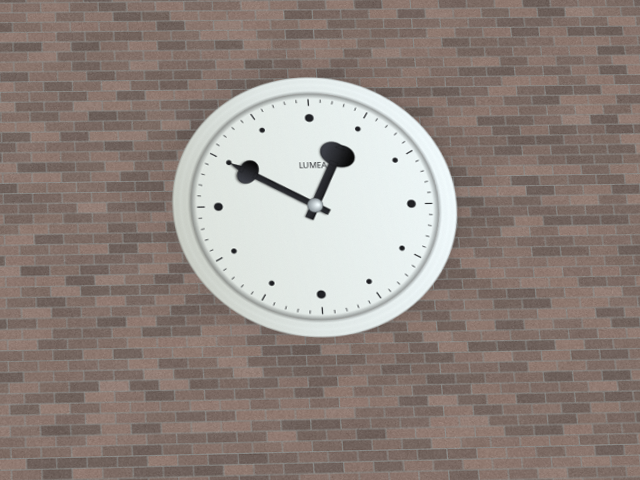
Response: 12:50
